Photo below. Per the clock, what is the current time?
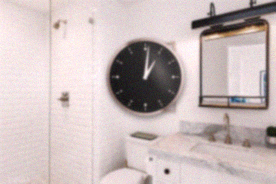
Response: 1:01
